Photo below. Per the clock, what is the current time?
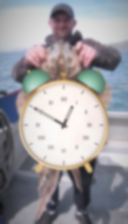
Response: 12:50
